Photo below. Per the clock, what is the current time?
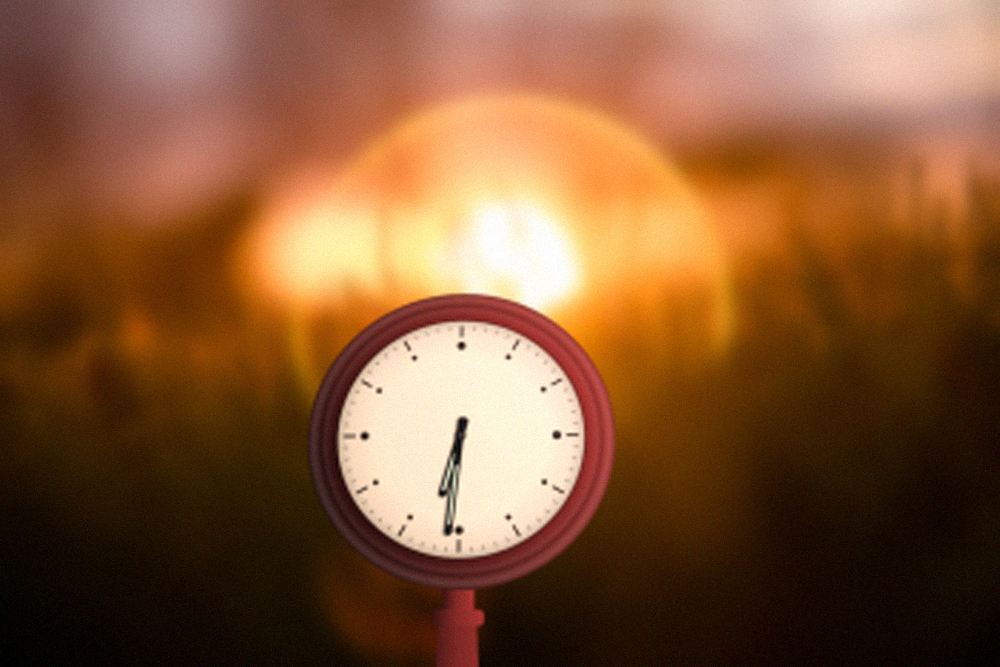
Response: 6:31
